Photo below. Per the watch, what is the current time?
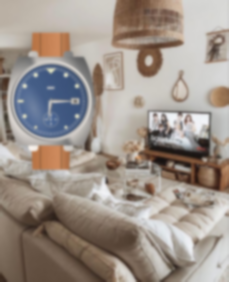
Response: 6:15
